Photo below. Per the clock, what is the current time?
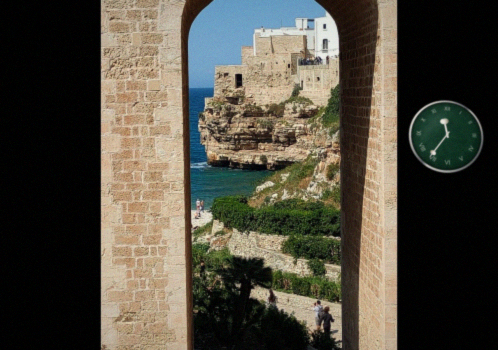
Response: 11:36
